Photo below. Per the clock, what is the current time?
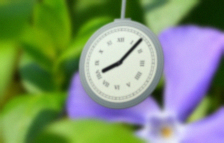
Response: 8:07
